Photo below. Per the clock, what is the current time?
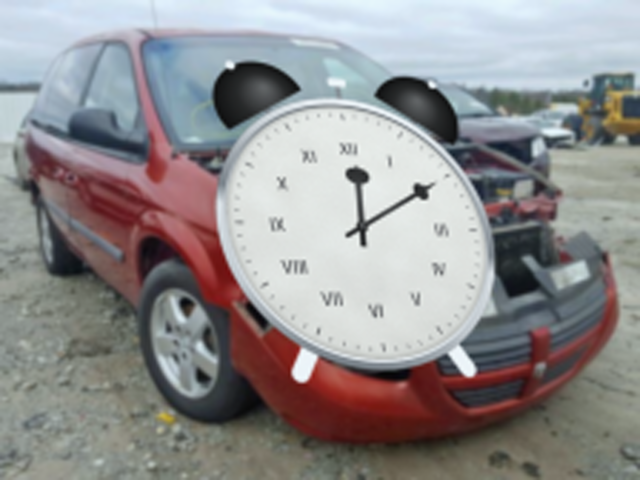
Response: 12:10
